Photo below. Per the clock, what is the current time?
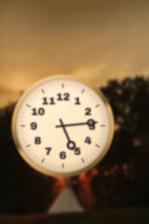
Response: 5:14
